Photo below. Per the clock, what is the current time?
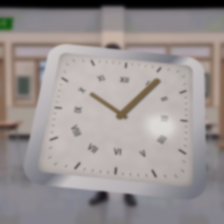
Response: 10:06
